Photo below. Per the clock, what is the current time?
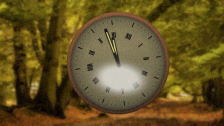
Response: 10:53
